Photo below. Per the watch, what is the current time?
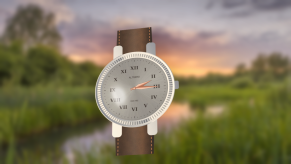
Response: 2:15
